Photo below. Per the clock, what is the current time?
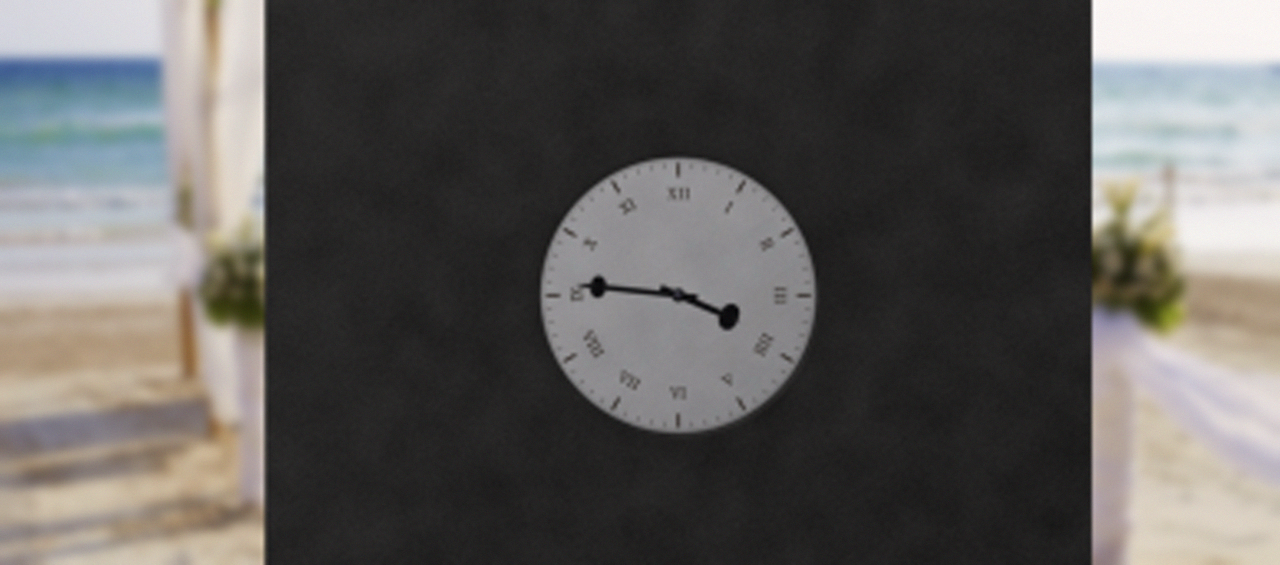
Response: 3:46
